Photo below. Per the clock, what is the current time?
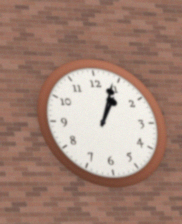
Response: 1:04
